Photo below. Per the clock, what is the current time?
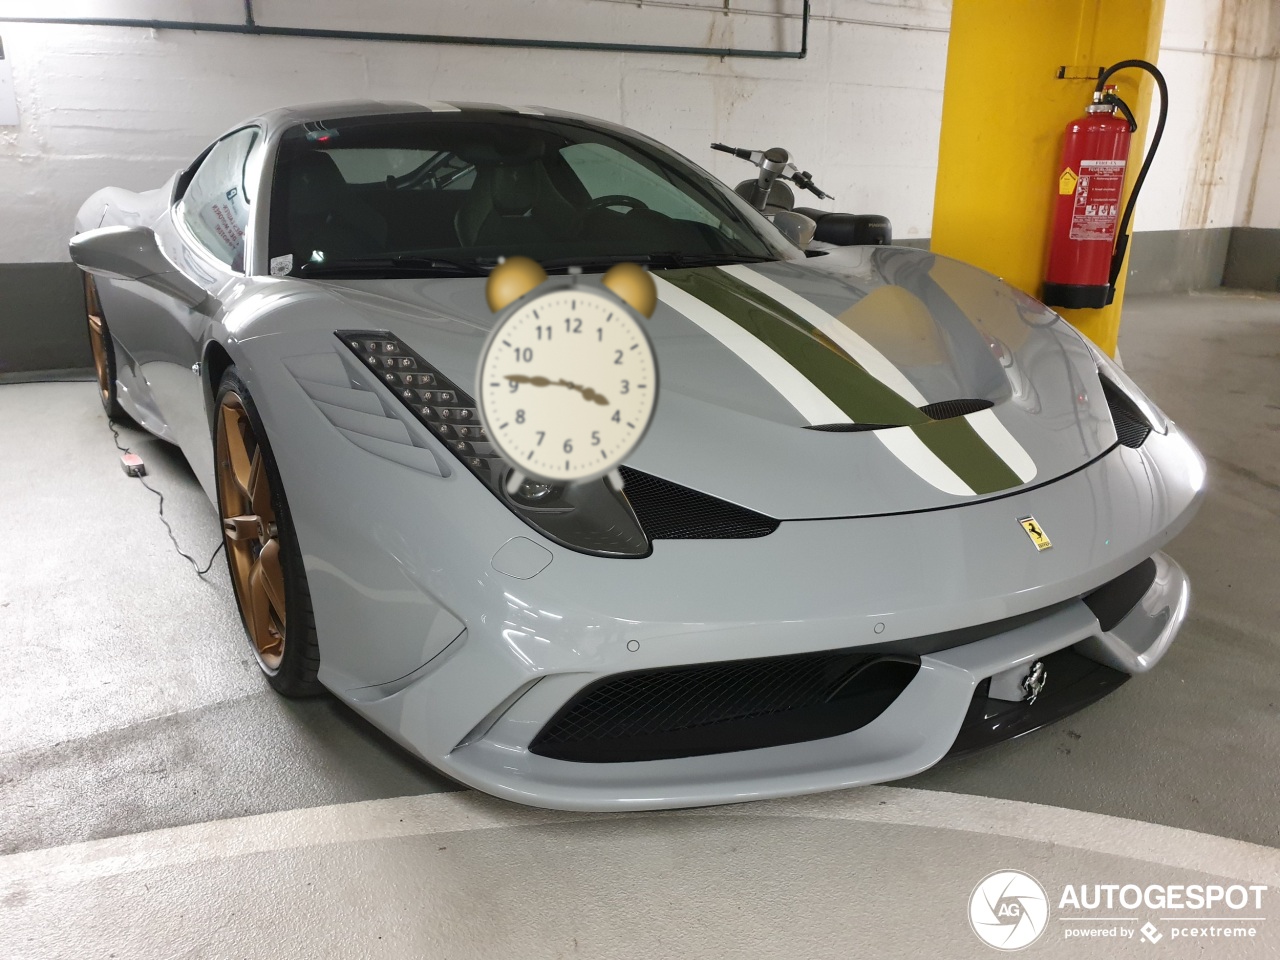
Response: 3:46
